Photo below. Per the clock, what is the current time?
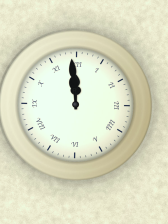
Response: 11:59
